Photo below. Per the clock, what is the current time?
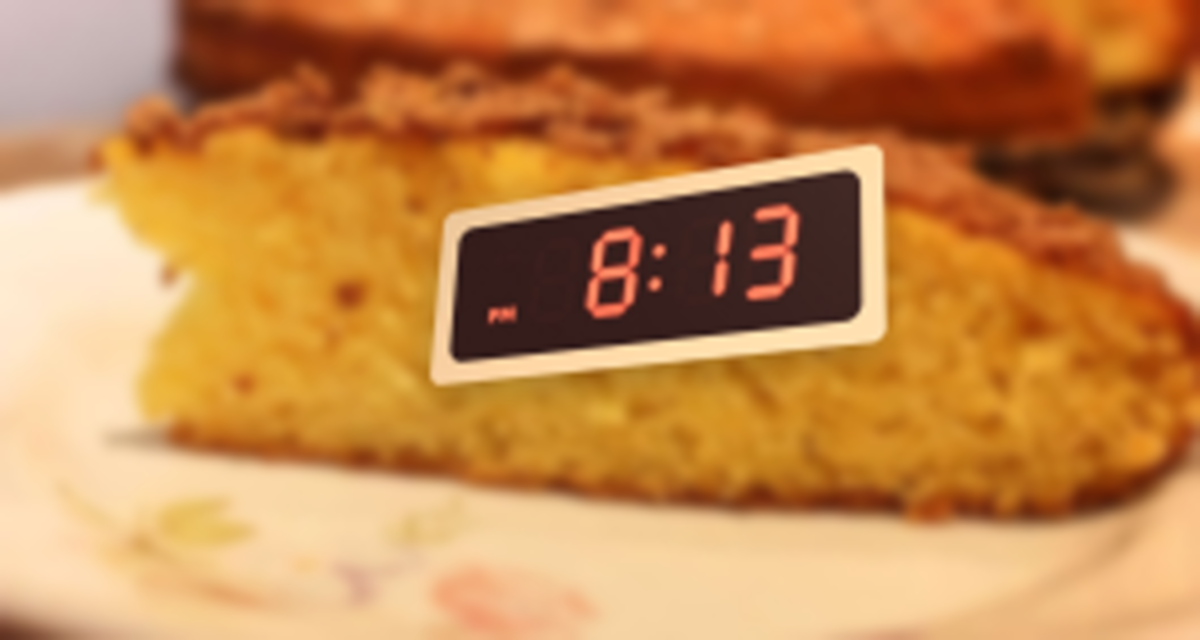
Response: 8:13
